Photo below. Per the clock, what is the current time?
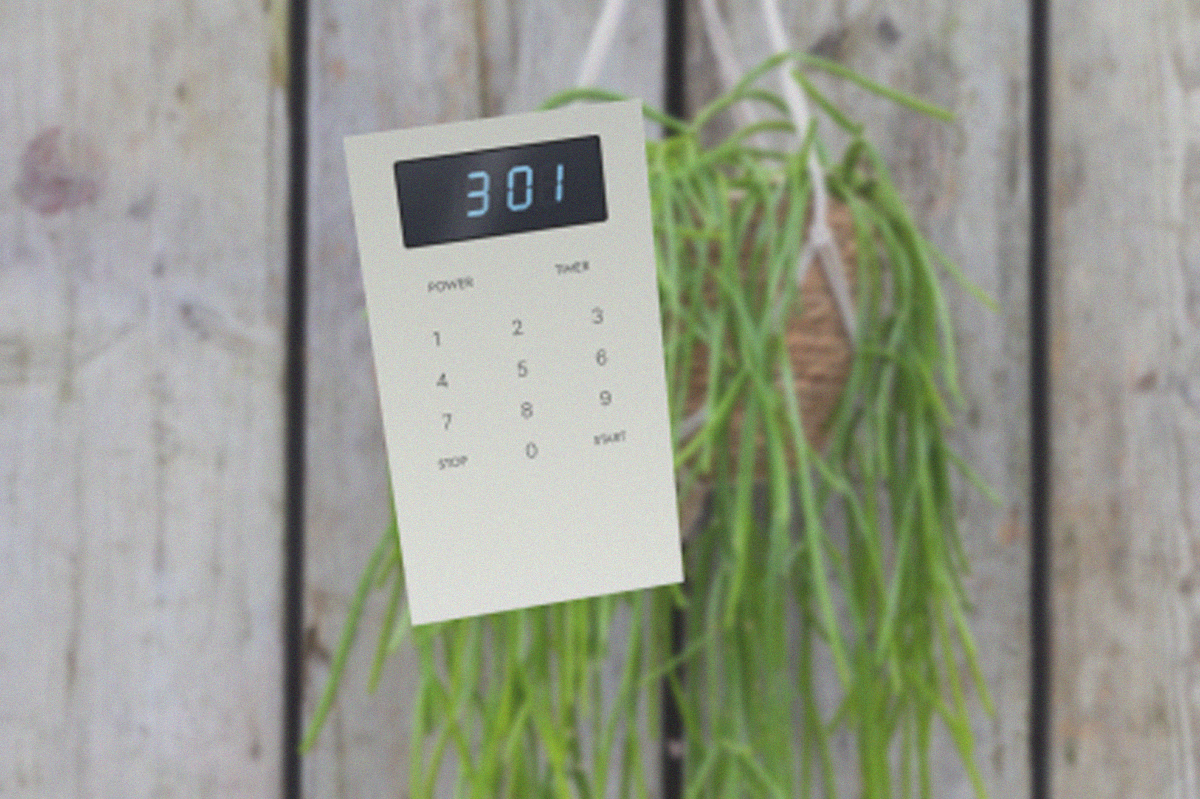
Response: 3:01
